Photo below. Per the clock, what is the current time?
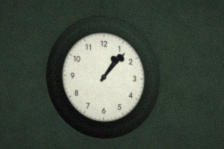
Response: 1:07
